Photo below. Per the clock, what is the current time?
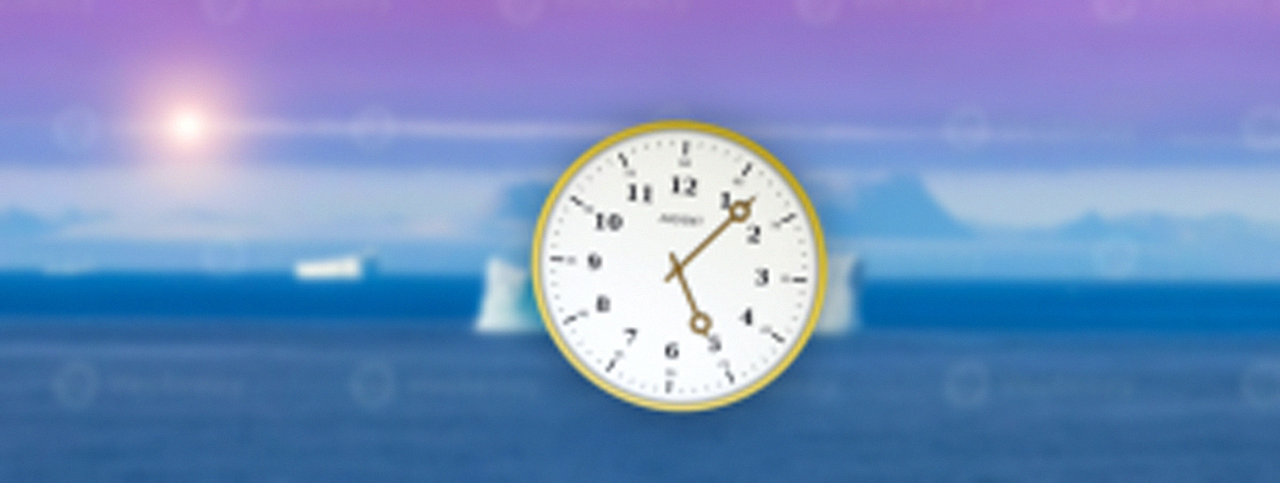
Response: 5:07
